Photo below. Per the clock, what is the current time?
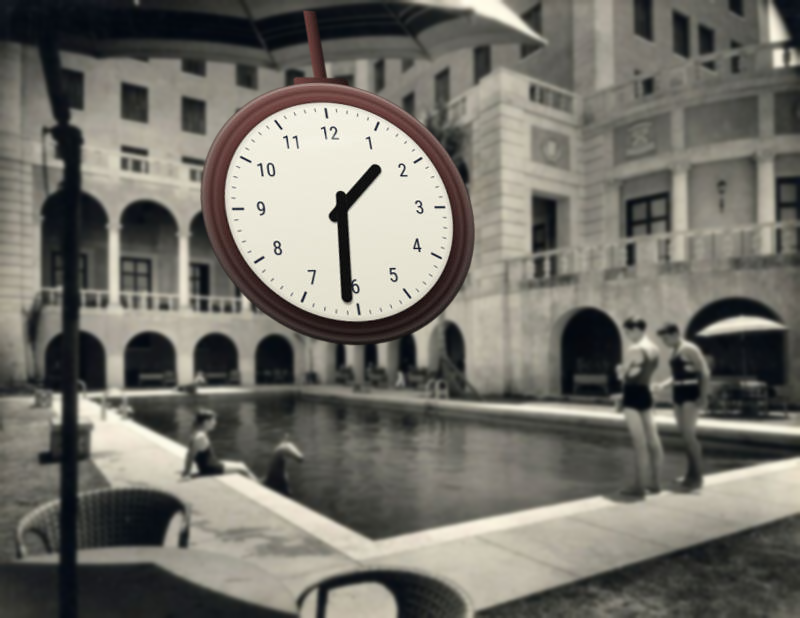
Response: 1:31
